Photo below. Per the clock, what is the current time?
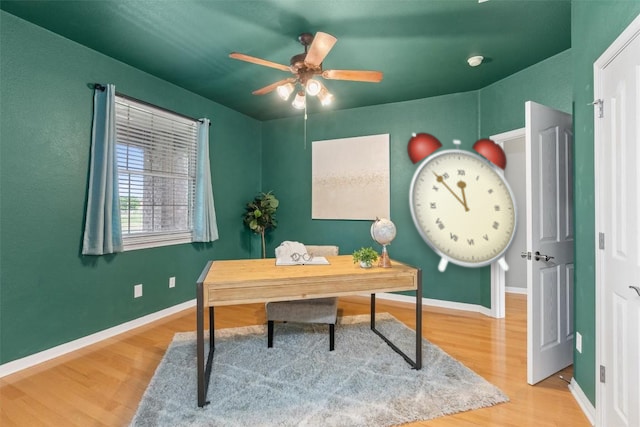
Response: 11:53
